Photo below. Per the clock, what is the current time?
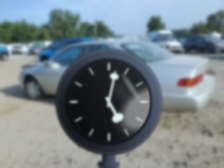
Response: 5:02
